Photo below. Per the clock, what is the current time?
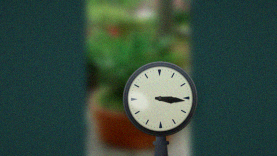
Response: 3:16
